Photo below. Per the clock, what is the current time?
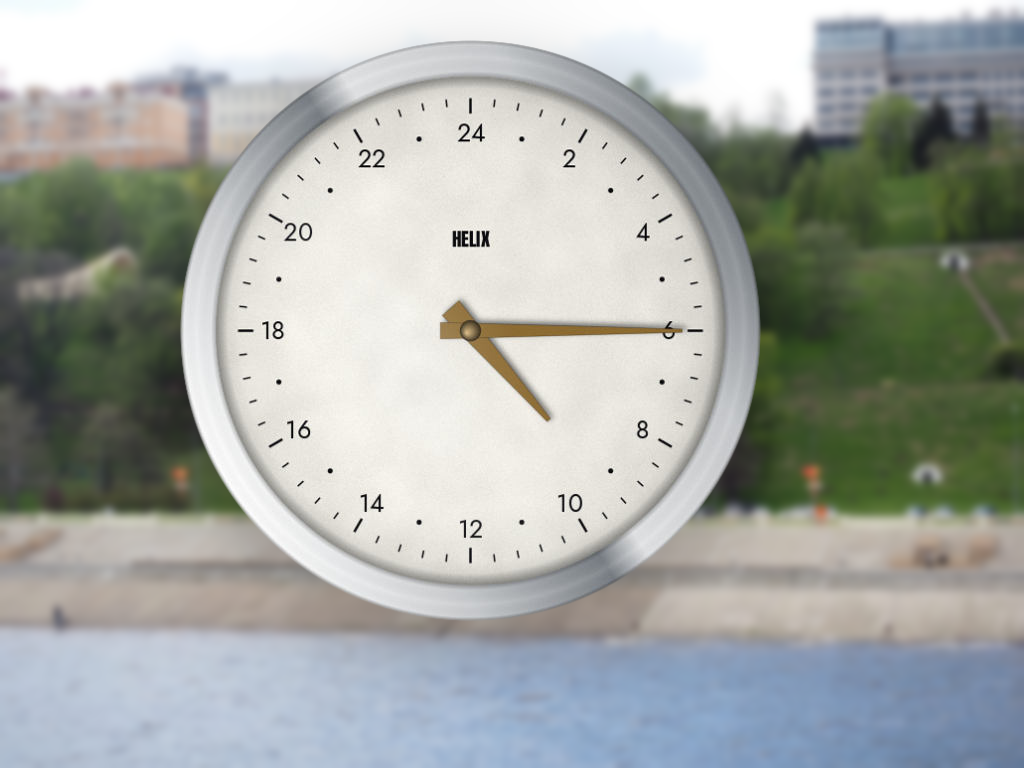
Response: 9:15
